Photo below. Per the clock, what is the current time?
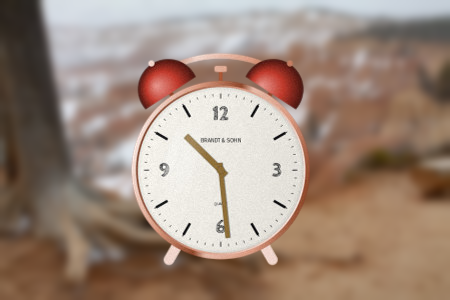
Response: 10:29
